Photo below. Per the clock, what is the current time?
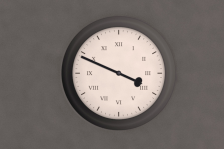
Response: 3:49
